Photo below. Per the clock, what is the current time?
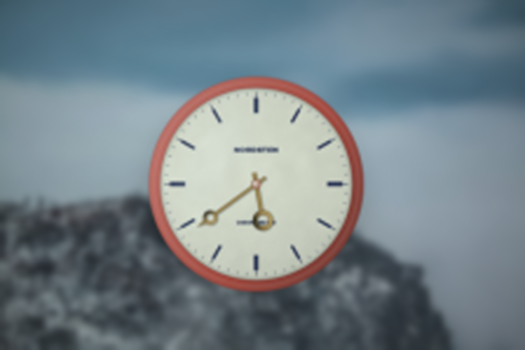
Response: 5:39
